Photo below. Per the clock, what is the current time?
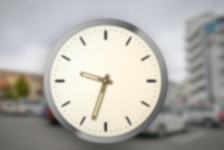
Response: 9:33
